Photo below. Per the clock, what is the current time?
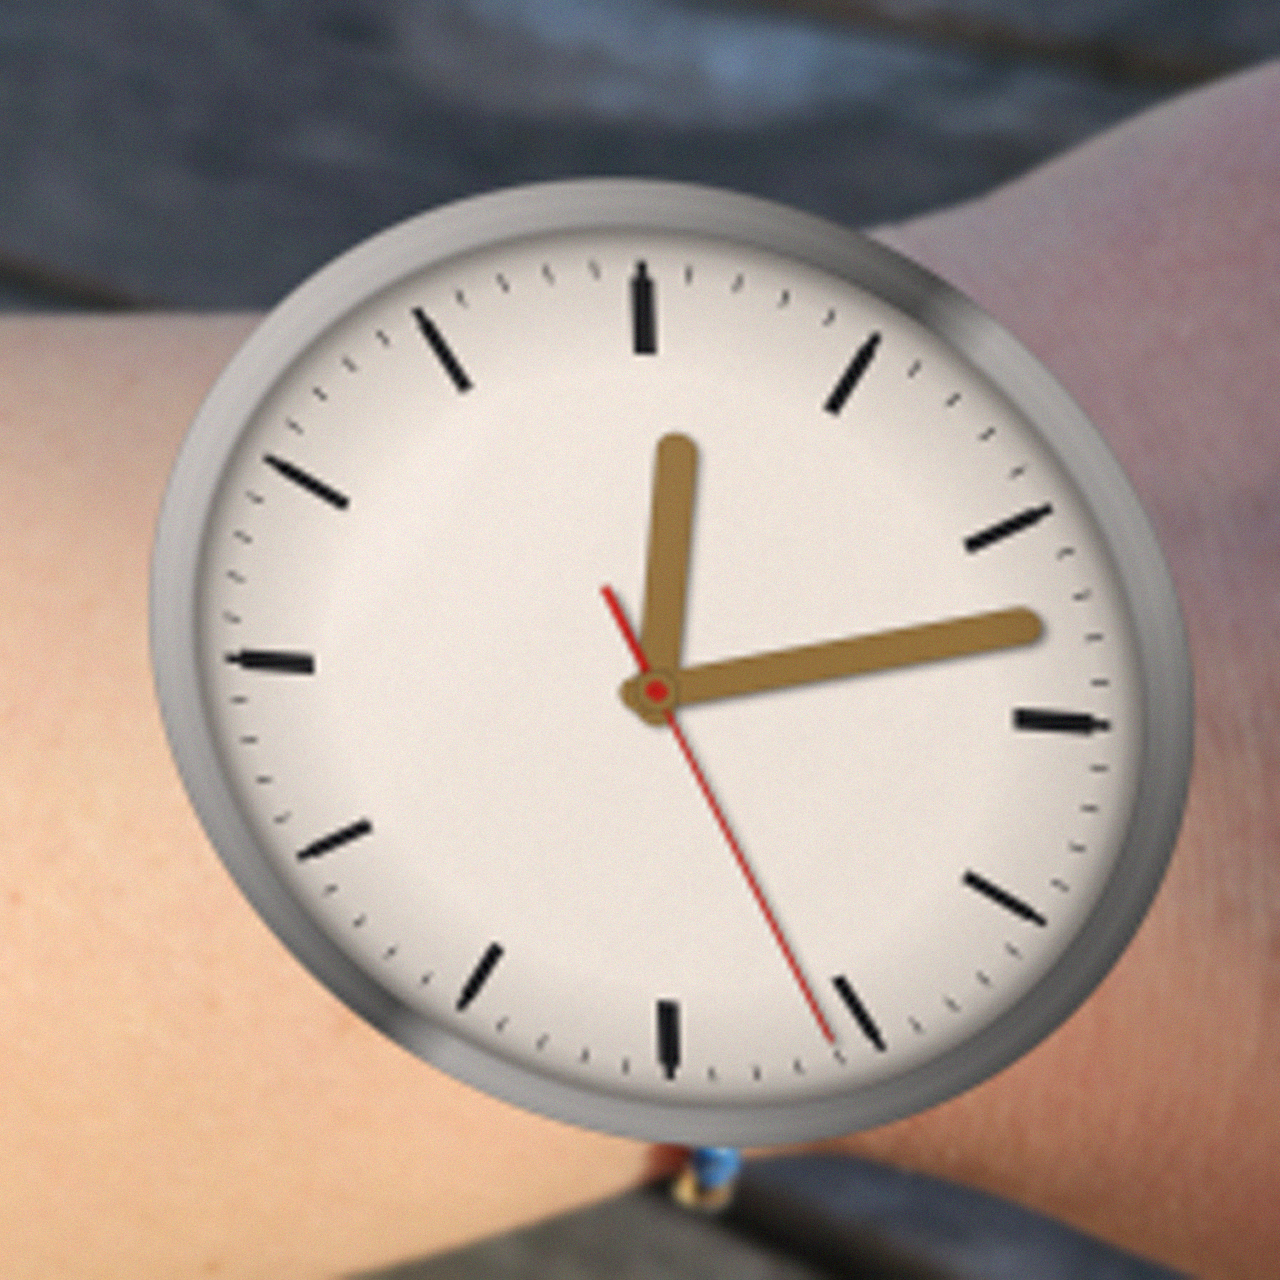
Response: 12:12:26
